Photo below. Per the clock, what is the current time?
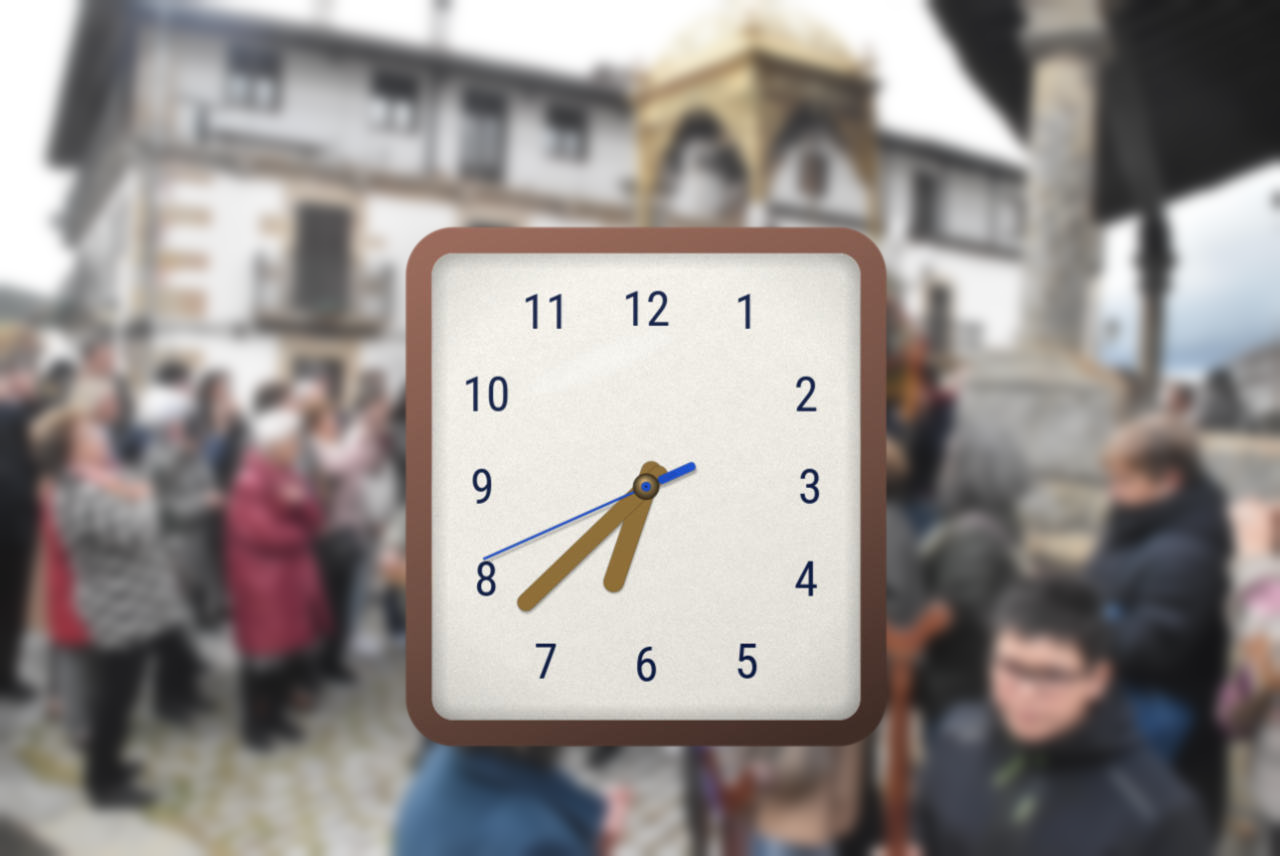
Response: 6:37:41
